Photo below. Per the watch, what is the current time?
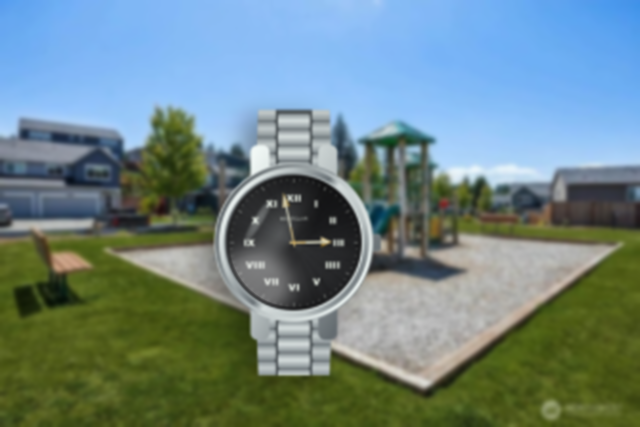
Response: 2:58
